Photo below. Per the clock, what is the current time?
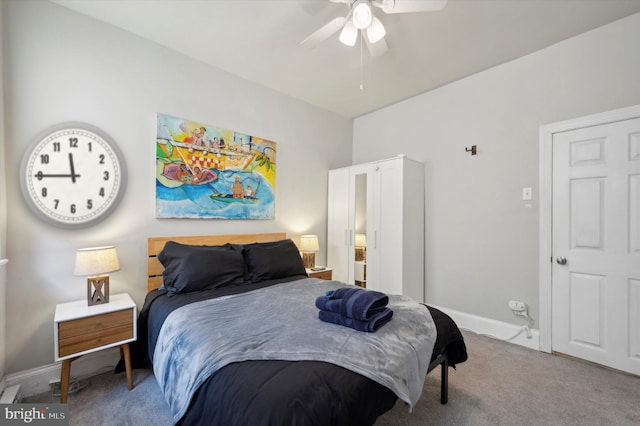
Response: 11:45
